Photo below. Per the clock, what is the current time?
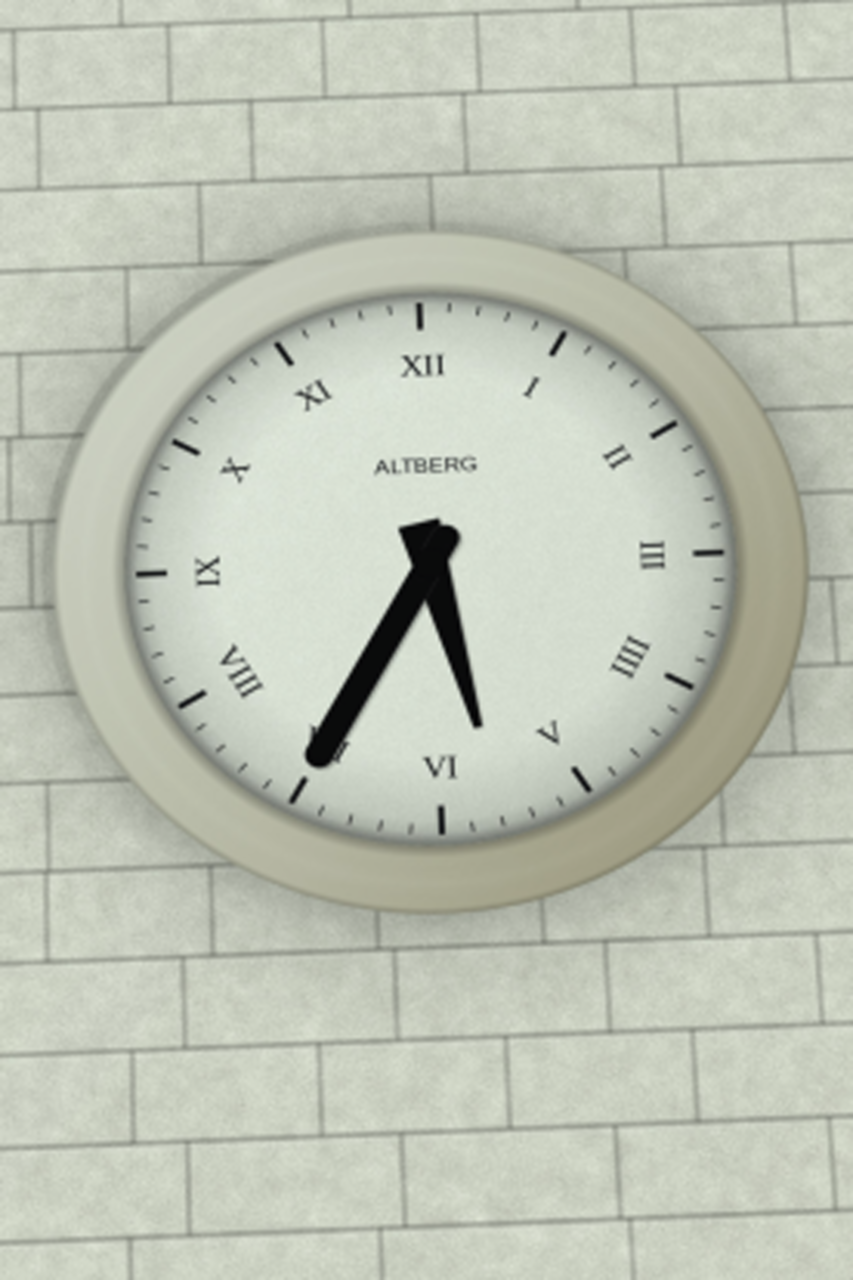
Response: 5:35
